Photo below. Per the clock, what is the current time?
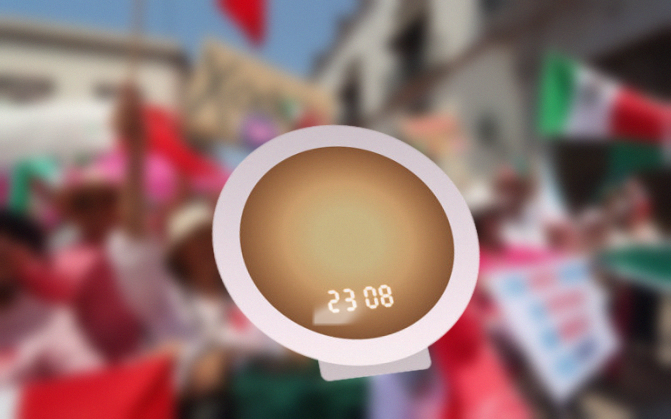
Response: 23:08
